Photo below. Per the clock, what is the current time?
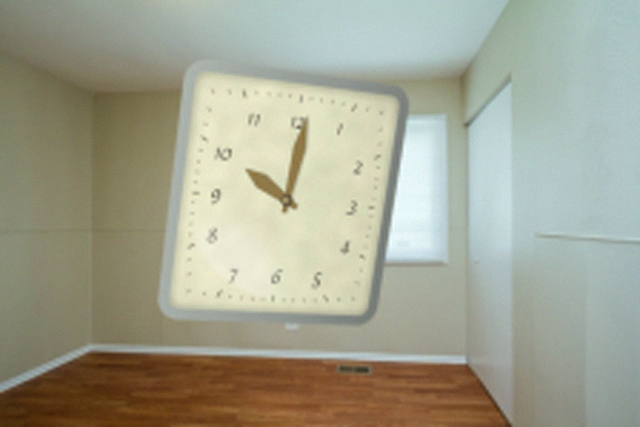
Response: 10:01
